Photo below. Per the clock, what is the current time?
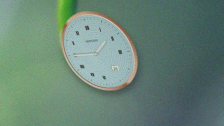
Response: 1:45
